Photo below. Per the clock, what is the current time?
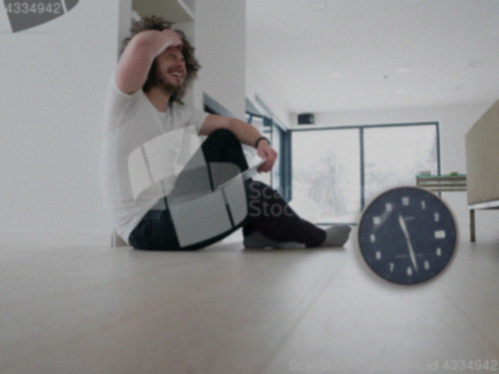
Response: 11:28
